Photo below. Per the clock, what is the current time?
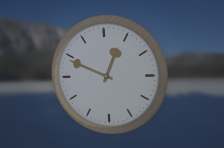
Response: 12:49
